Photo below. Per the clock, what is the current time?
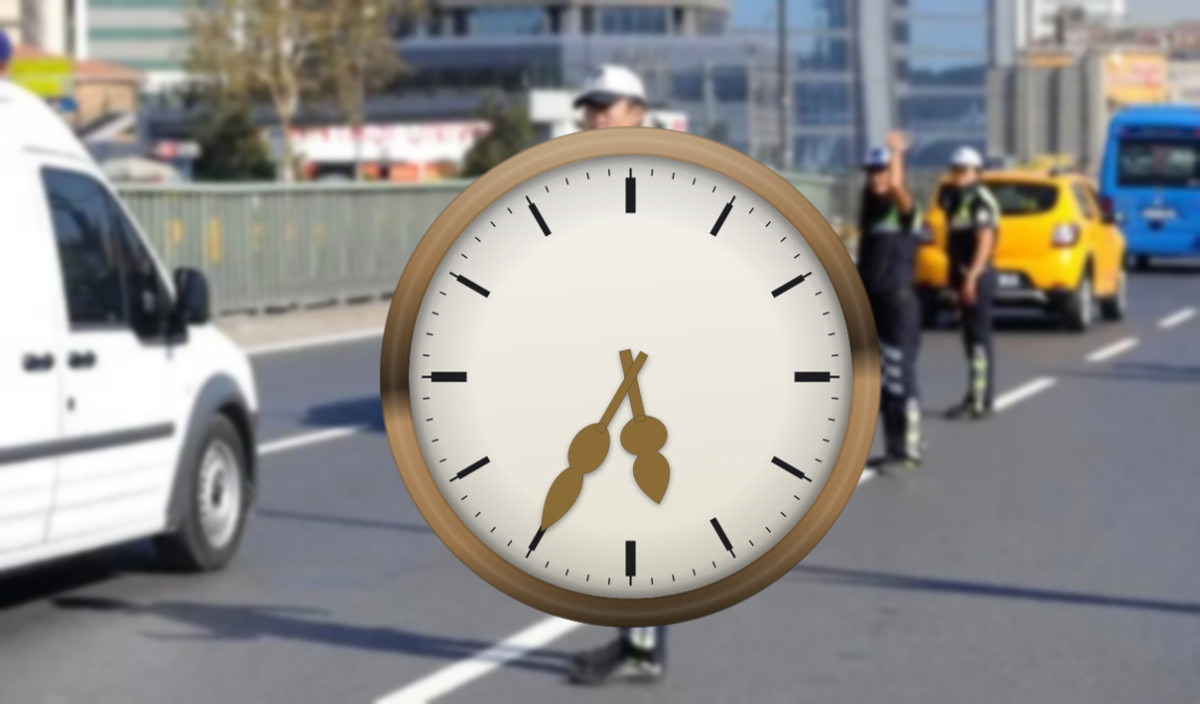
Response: 5:35
